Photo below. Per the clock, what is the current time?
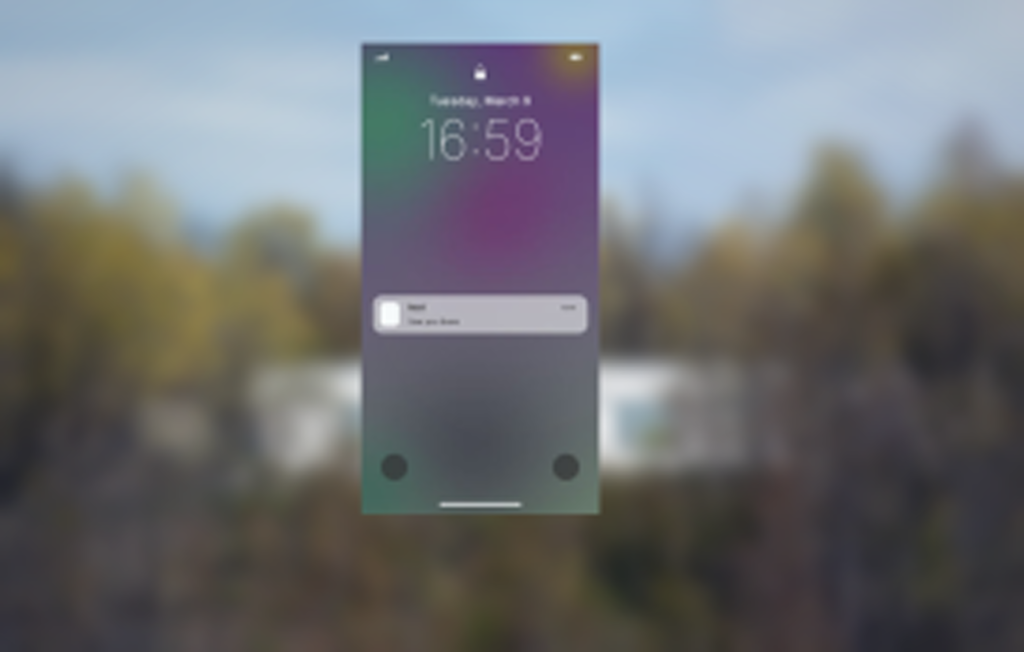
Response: 16:59
